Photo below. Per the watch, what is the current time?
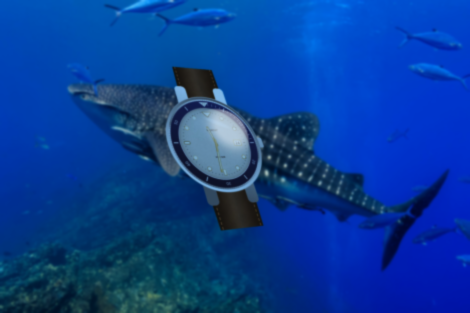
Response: 11:31
